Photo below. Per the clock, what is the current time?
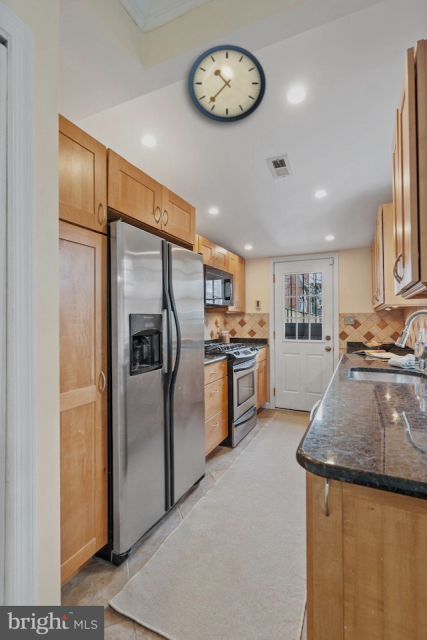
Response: 10:37
